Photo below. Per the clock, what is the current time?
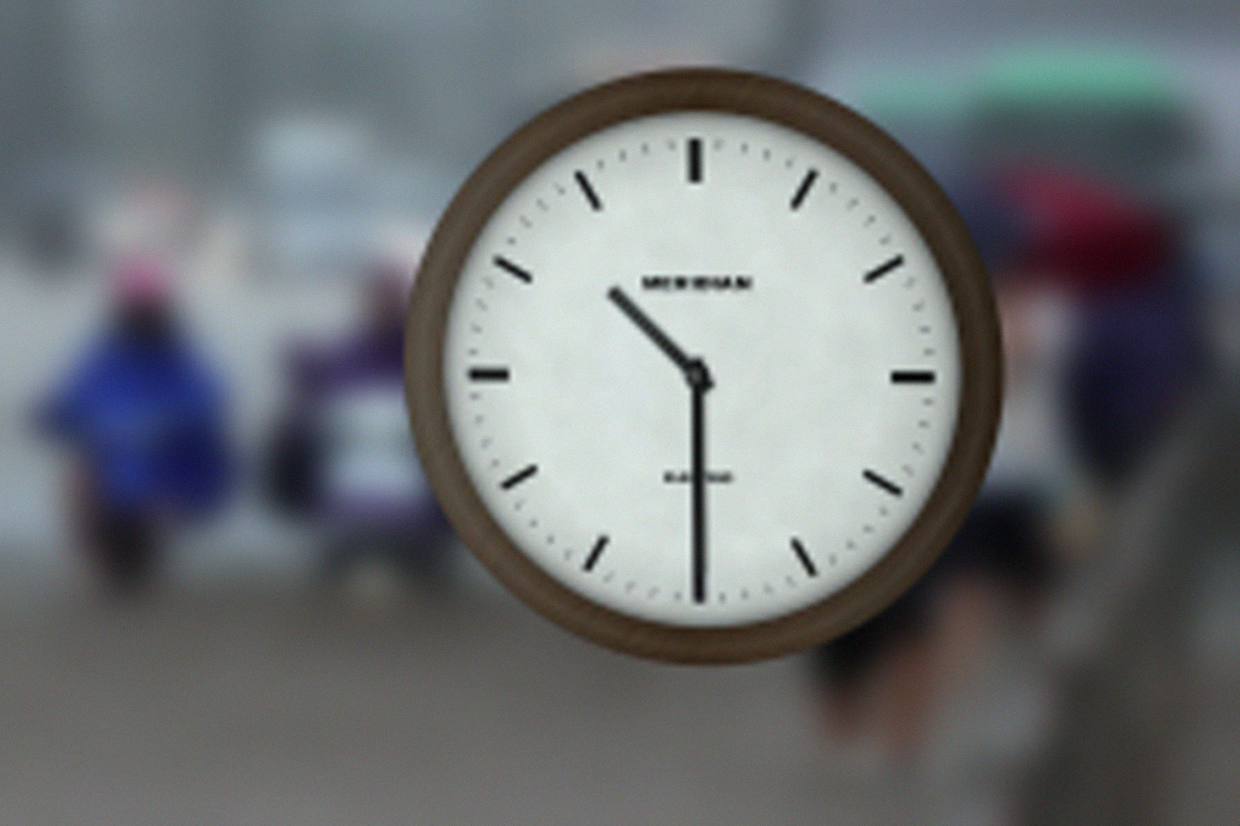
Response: 10:30
